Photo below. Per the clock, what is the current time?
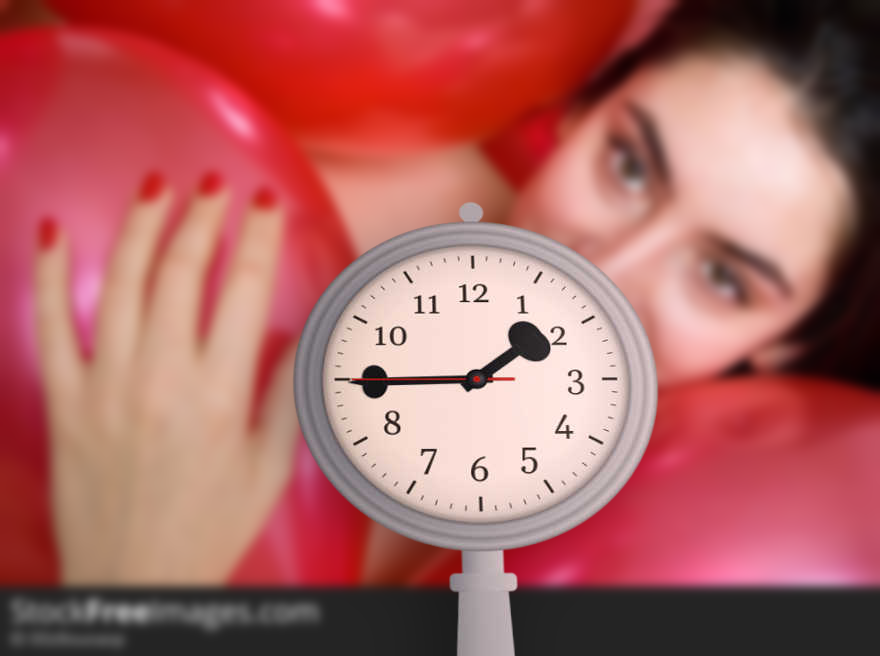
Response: 1:44:45
